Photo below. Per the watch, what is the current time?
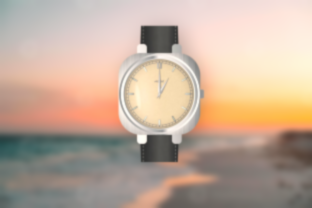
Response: 1:00
